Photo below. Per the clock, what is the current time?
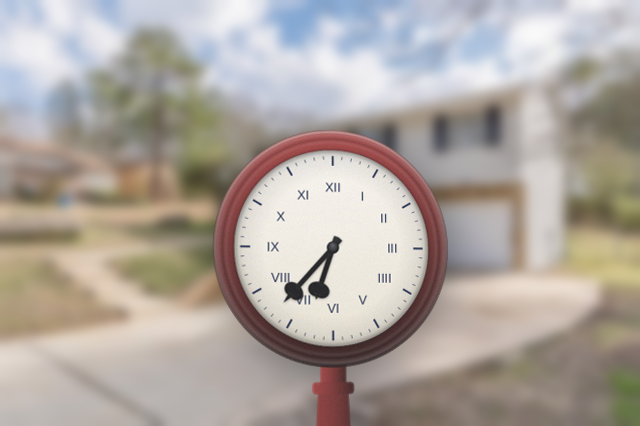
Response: 6:37
